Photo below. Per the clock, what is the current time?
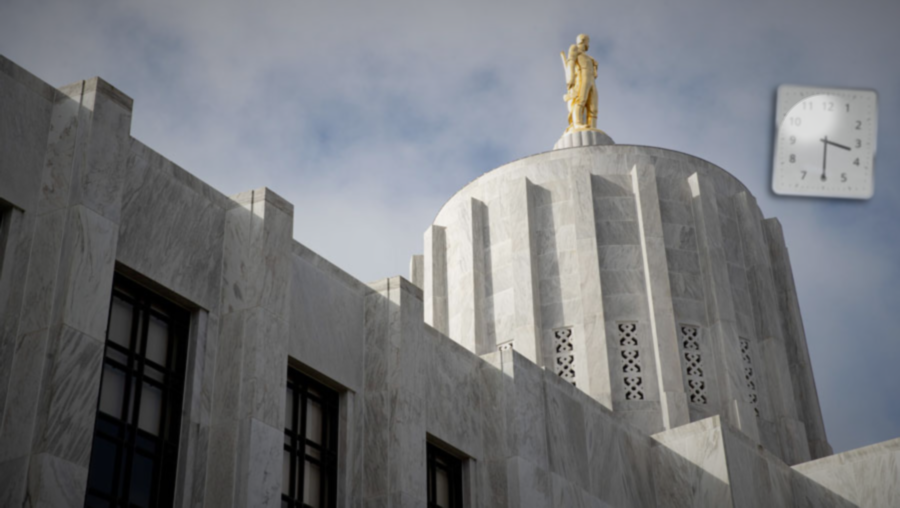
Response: 3:30
